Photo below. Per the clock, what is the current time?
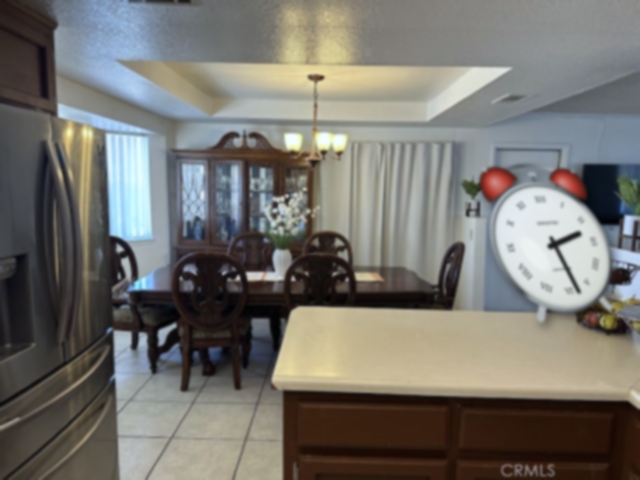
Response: 2:28
